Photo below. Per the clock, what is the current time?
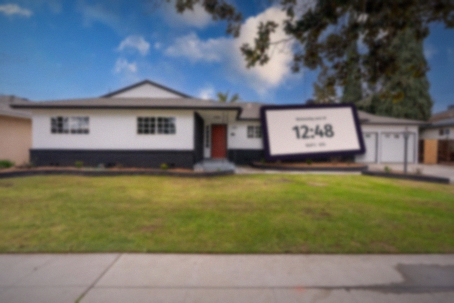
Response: 12:48
